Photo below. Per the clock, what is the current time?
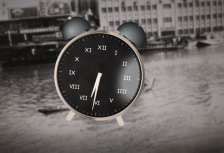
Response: 6:31
